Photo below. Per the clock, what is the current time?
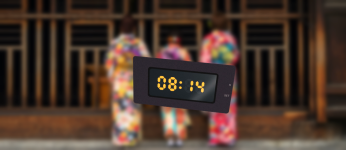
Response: 8:14
